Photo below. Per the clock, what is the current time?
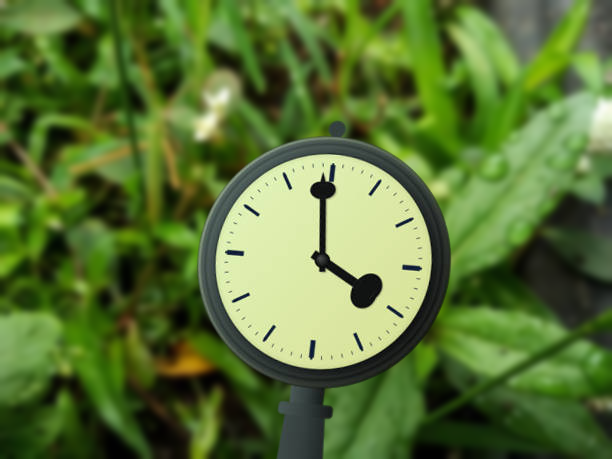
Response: 3:59
